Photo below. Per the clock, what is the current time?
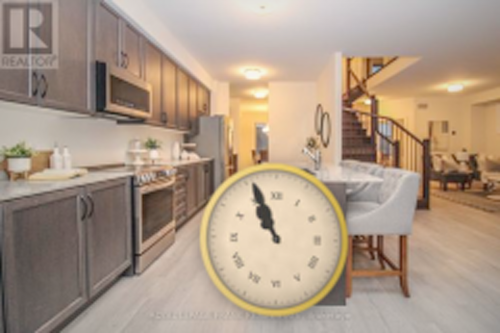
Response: 10:56
